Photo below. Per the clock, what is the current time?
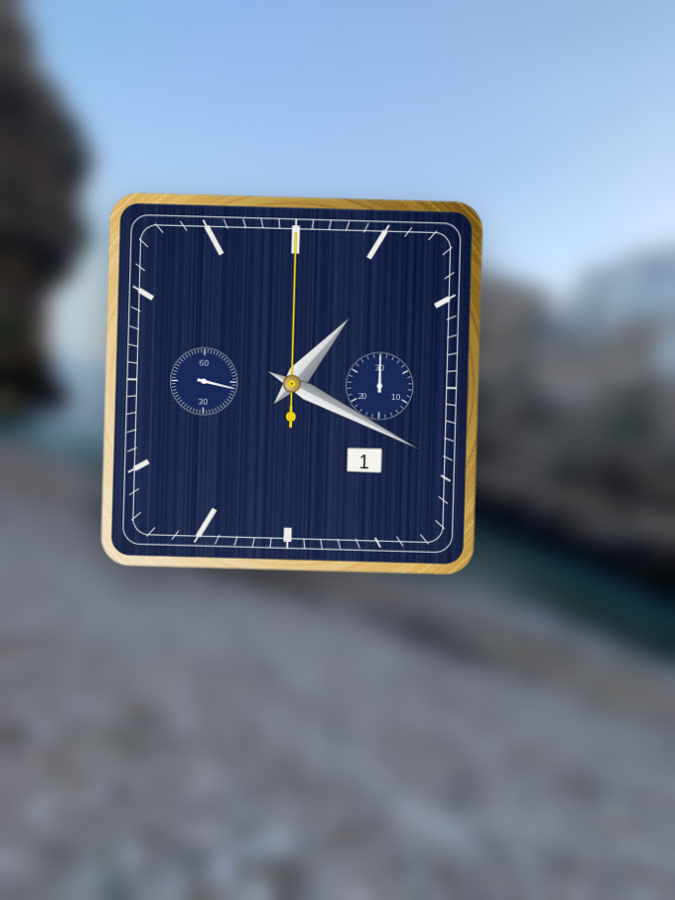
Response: 1:19:17
